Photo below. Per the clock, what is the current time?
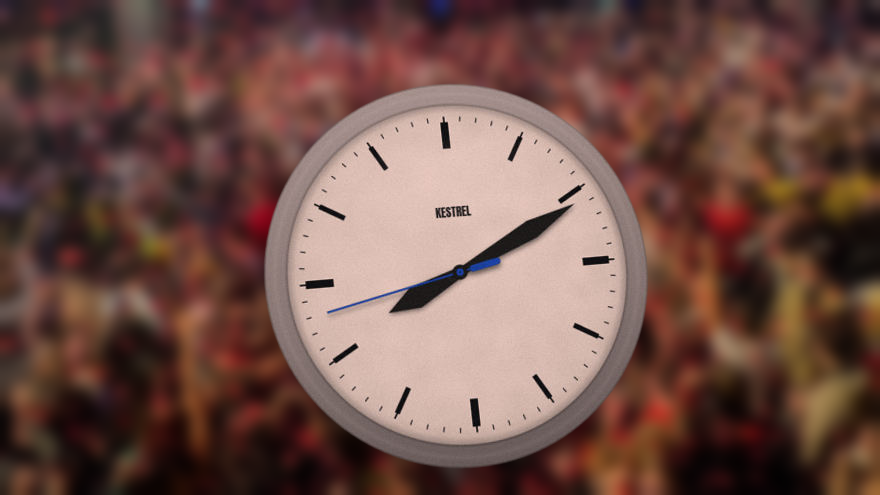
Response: 8:10:43
